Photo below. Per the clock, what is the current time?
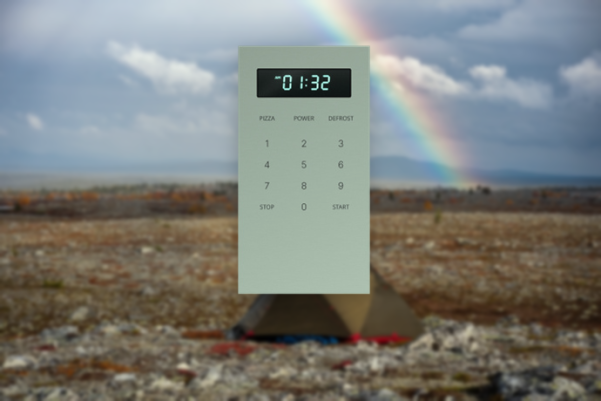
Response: 1:32
